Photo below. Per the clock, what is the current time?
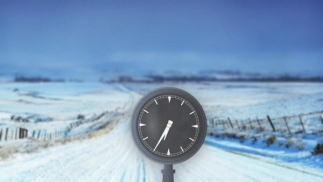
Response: 6:35
